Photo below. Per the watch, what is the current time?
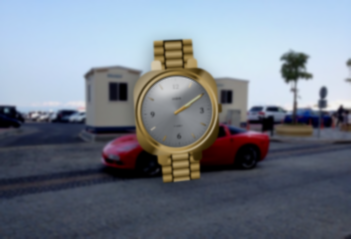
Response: 2:10
